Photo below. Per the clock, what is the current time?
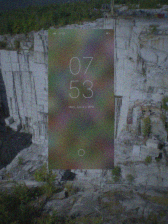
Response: 7:53
